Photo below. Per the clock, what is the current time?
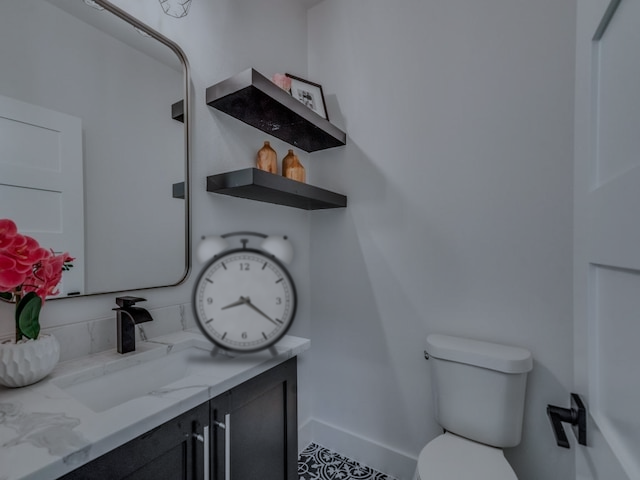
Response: 8:21
